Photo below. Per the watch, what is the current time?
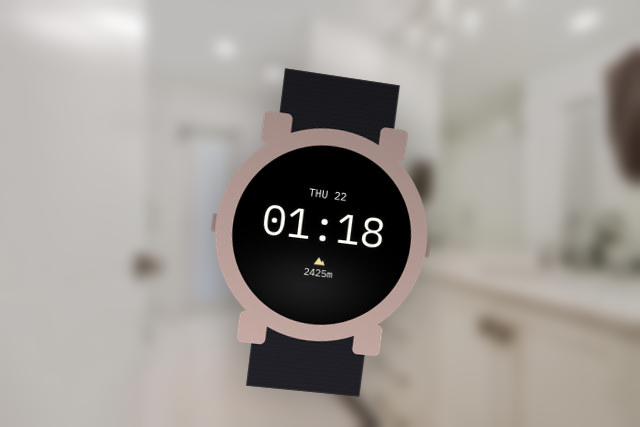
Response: 1:18
